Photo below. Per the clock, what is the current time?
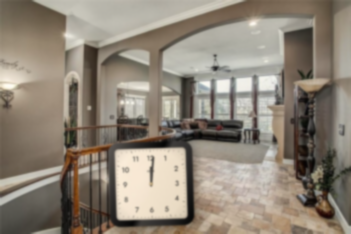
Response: 12:01
